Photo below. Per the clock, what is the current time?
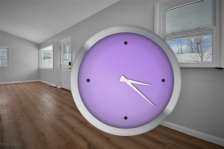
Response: 3:22
